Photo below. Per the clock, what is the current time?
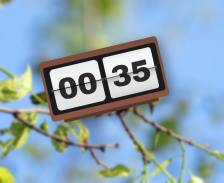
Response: 0:35
